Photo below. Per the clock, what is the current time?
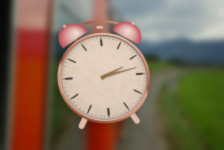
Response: 2:13
